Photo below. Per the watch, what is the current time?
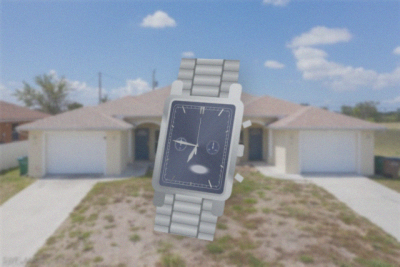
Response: 6:46
